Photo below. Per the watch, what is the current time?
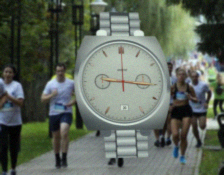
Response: 9:16
